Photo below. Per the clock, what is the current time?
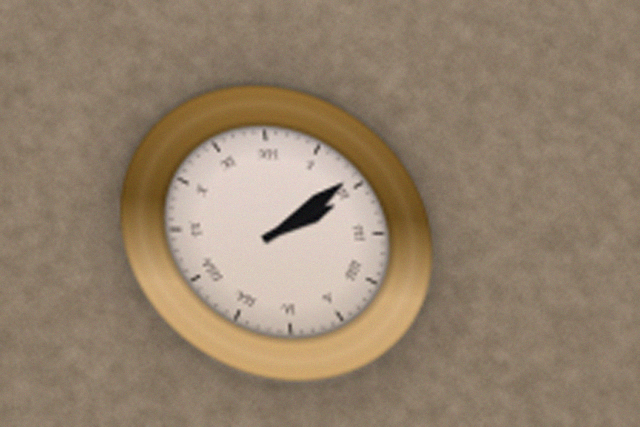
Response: 2:09
